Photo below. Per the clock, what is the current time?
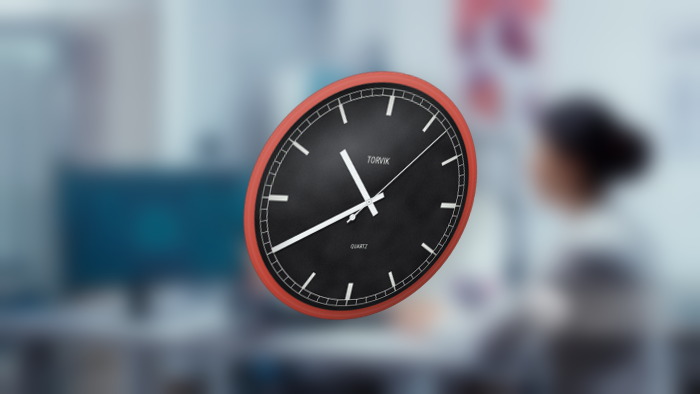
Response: 10:40:07
